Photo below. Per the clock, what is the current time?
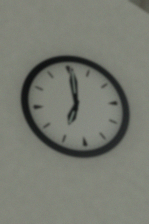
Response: 7:01
